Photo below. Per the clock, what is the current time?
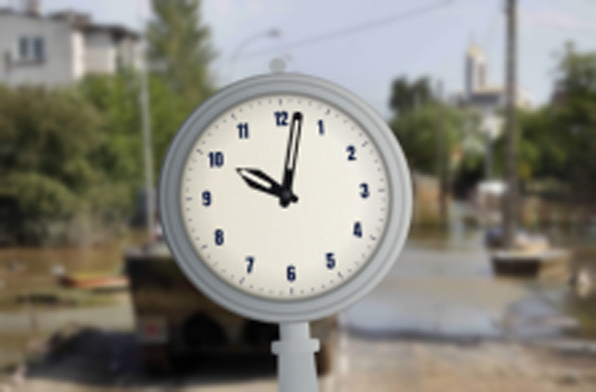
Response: 10:02
